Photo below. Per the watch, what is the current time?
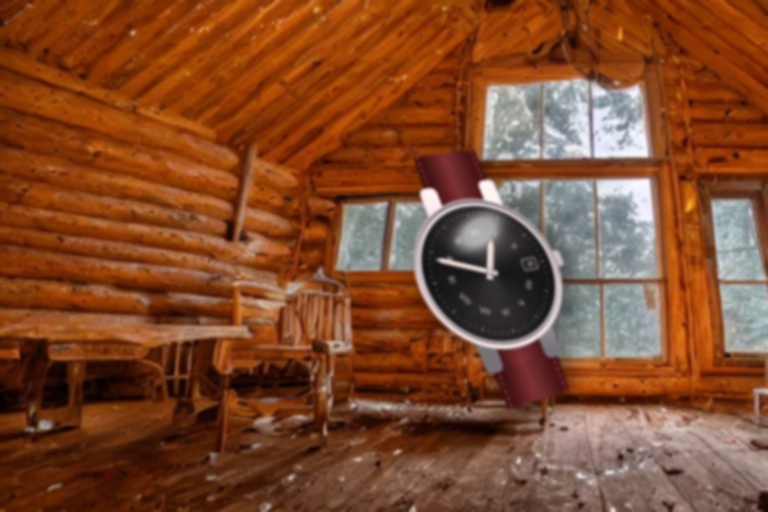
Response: 12:49
